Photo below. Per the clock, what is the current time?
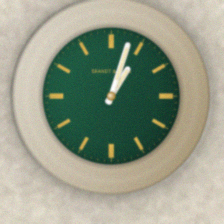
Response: 1:03
